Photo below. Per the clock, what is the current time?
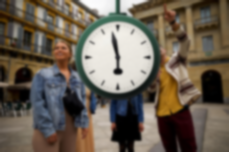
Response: 5:58
